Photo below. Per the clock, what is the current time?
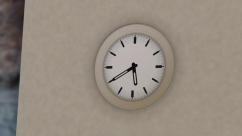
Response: 5:40
